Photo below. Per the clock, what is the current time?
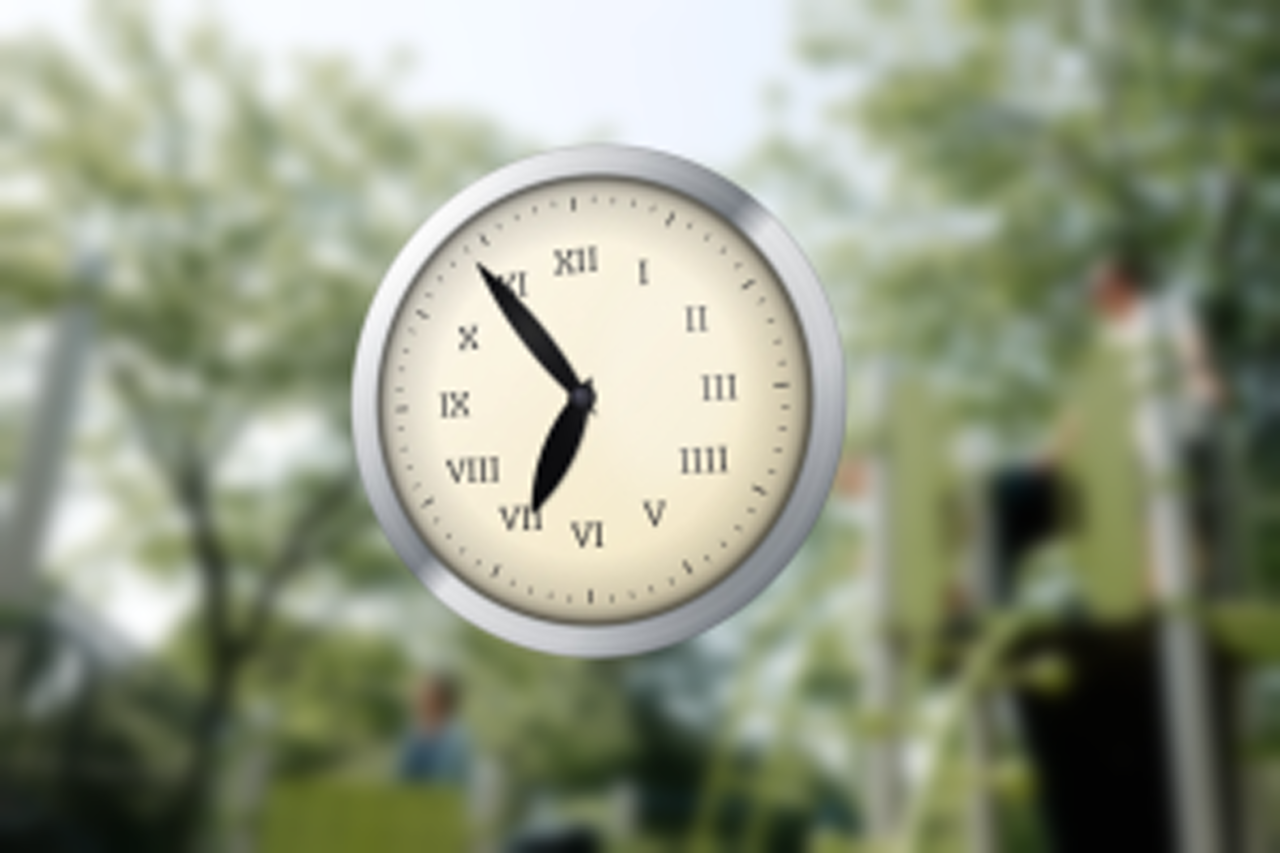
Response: 6:54
